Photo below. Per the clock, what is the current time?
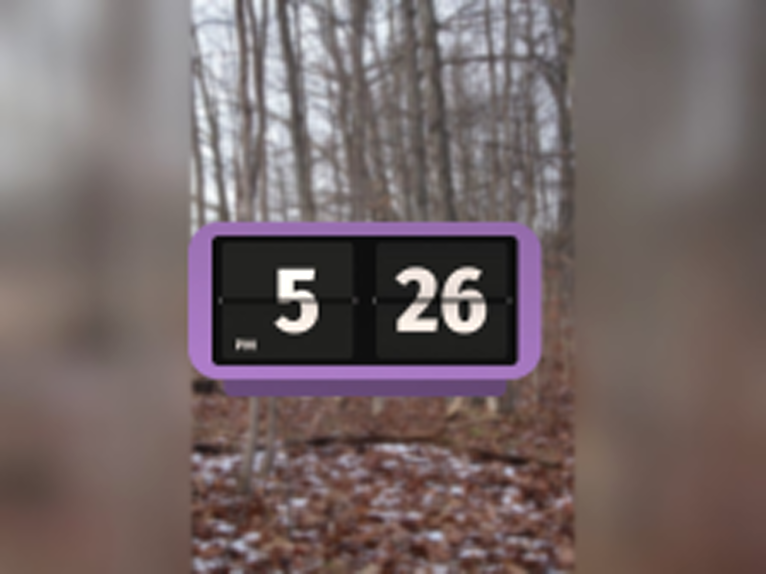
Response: 5:26
